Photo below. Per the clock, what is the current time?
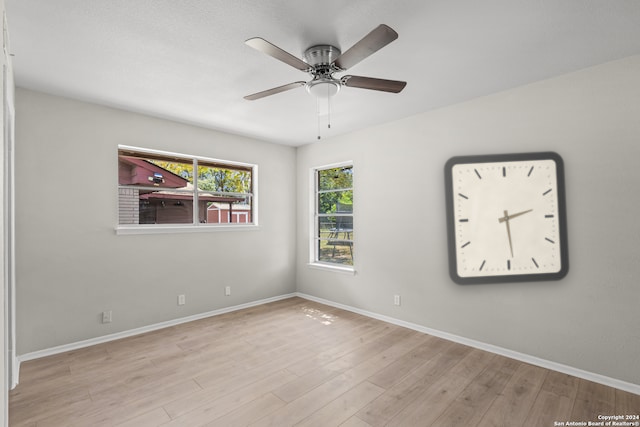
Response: 2:29
